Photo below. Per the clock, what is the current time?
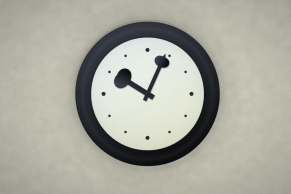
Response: 10:04
